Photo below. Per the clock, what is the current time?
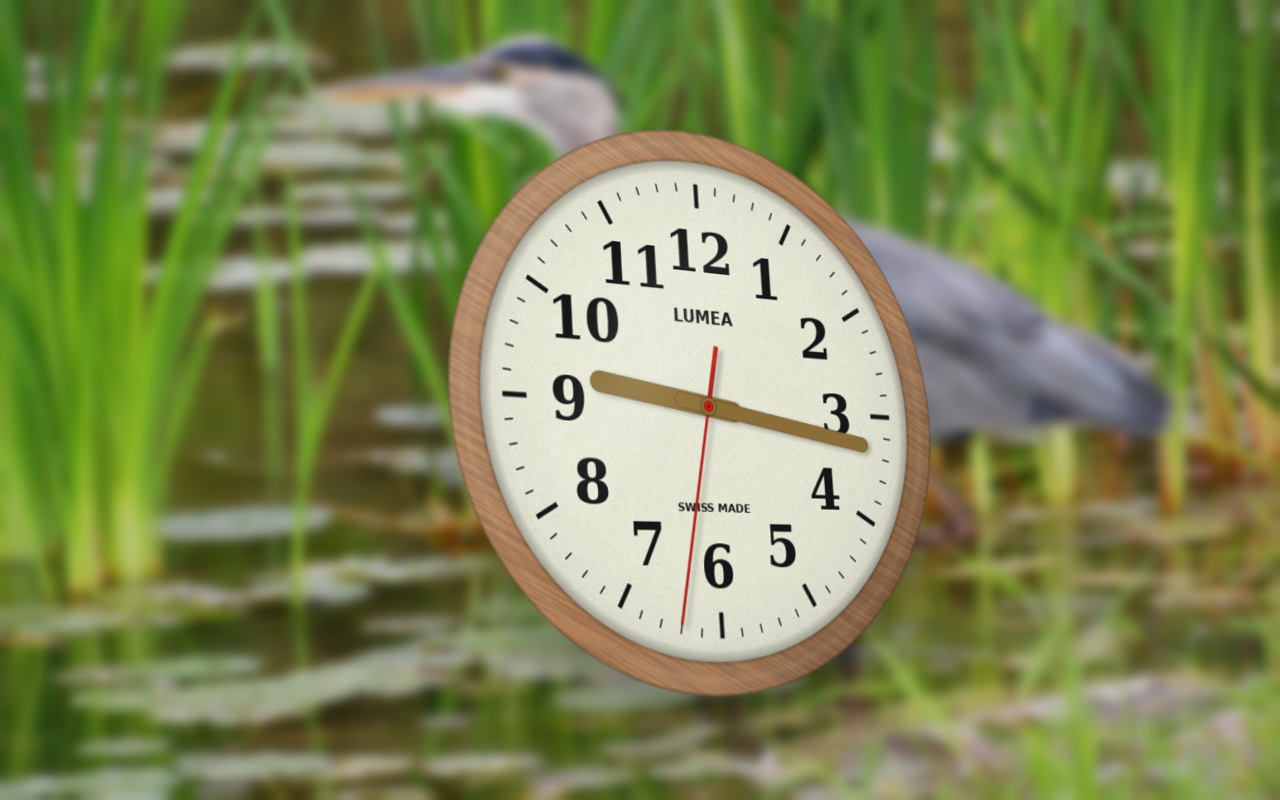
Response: 9:16:32
